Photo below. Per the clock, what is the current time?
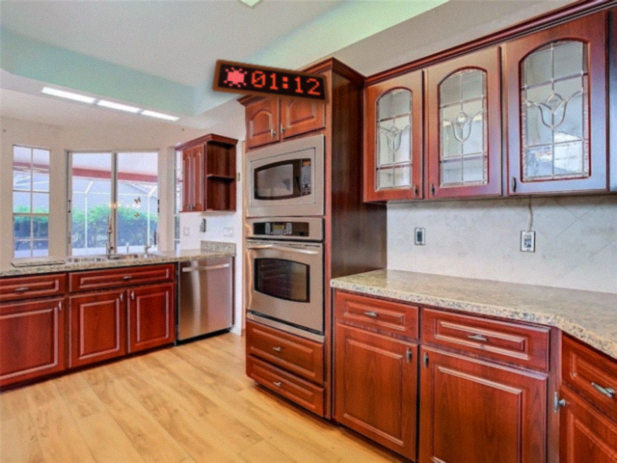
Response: 1:12
